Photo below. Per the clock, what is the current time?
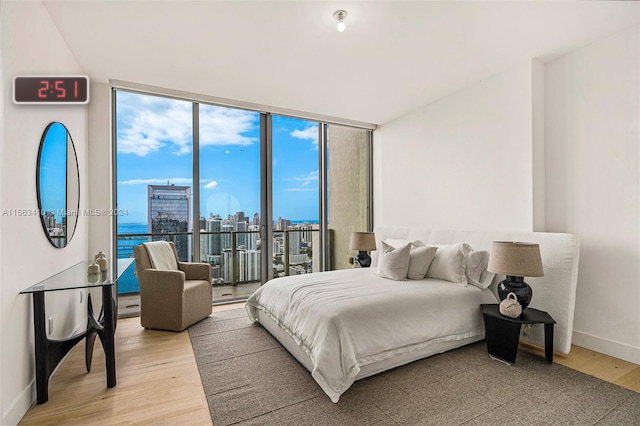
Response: 2:51
